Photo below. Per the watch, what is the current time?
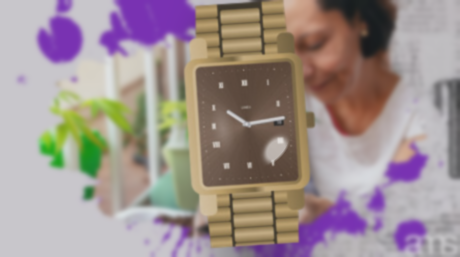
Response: 10:14
